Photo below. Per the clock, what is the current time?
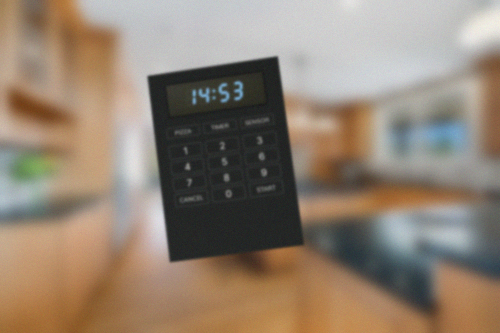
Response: 14:53
